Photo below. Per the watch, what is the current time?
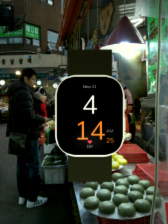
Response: 4:14
